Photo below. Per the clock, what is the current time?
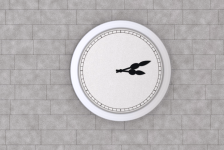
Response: 3:12
